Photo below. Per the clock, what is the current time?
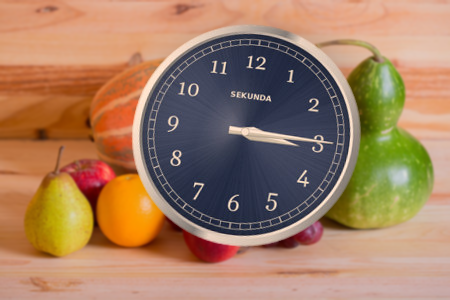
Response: 3:15
